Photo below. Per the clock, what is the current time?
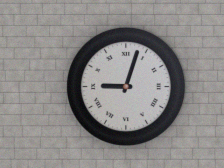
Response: 9:03
